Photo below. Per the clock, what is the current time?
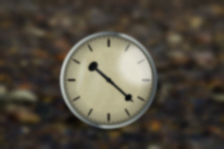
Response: 10:22
